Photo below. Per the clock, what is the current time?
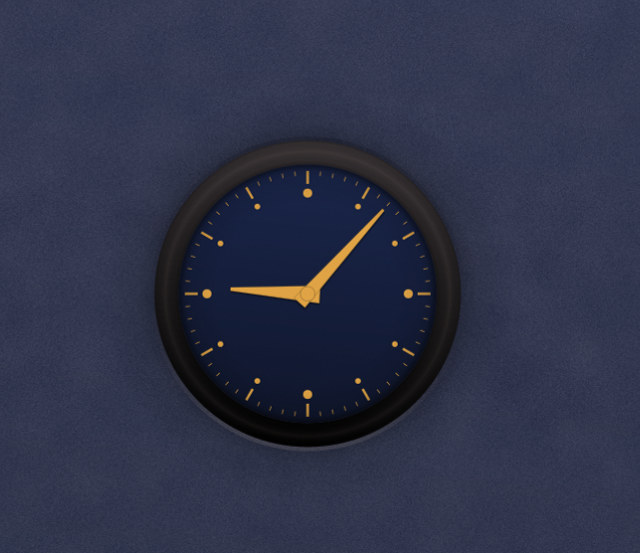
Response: 9:07
